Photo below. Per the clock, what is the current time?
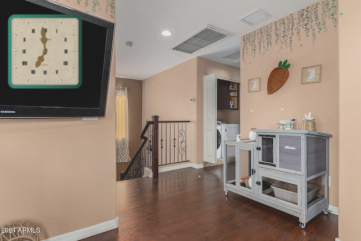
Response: 6:59
